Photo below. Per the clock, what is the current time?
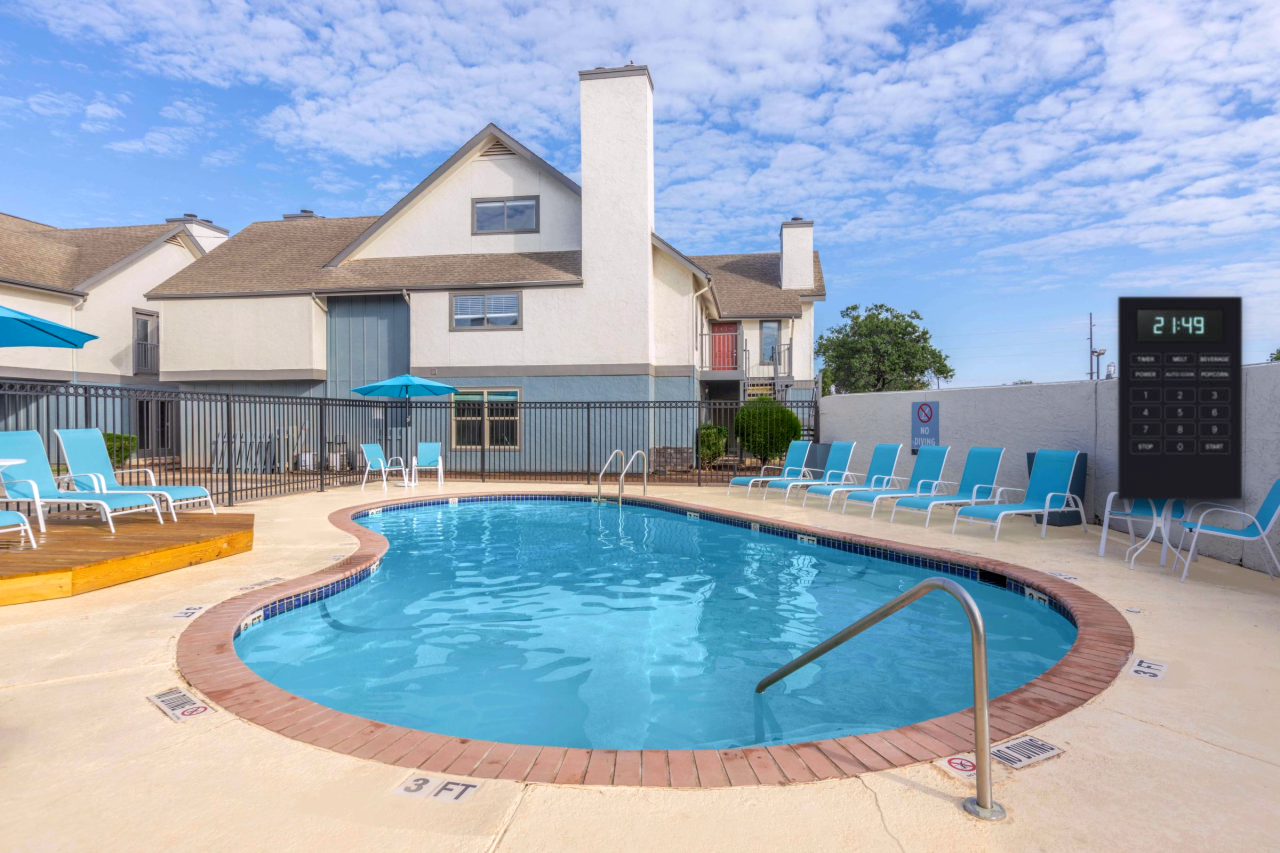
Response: 21:49
